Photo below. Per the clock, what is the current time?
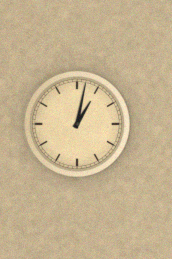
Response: 1:02
